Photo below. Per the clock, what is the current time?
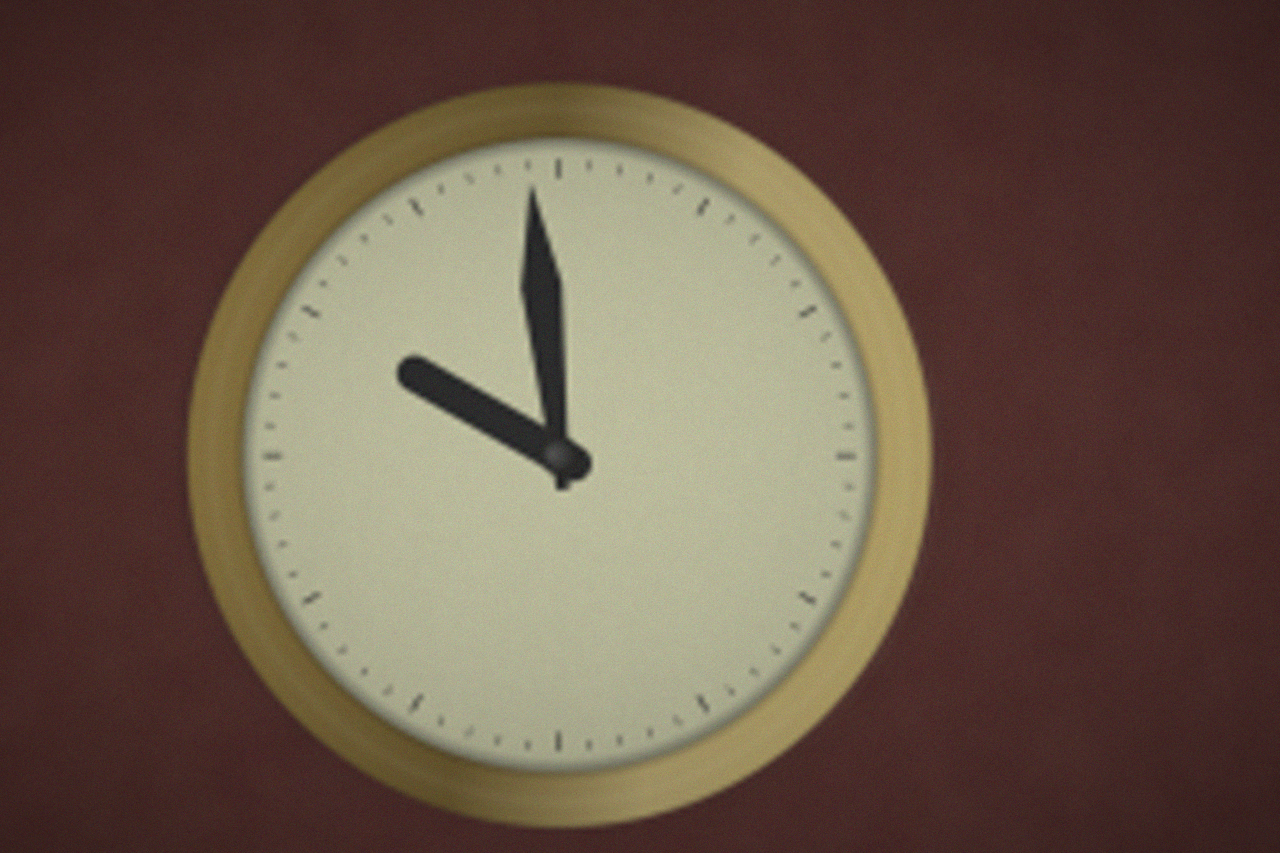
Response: 9:59
